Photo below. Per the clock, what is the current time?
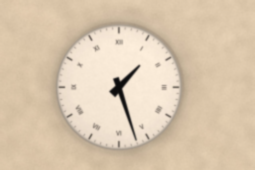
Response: 1:27
